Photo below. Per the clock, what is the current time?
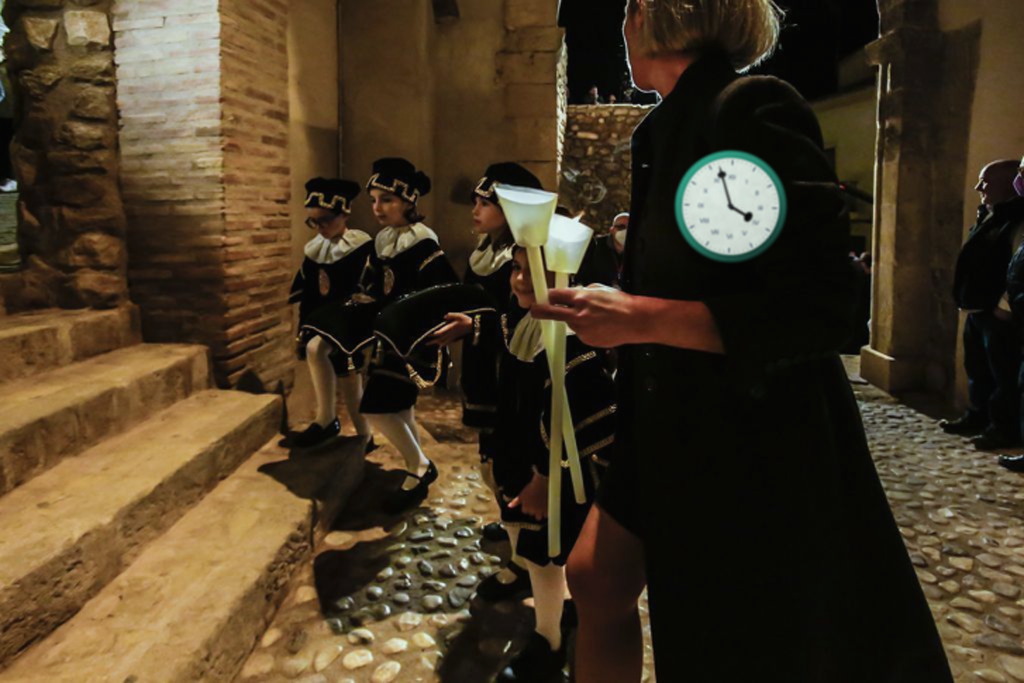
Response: 3:57
